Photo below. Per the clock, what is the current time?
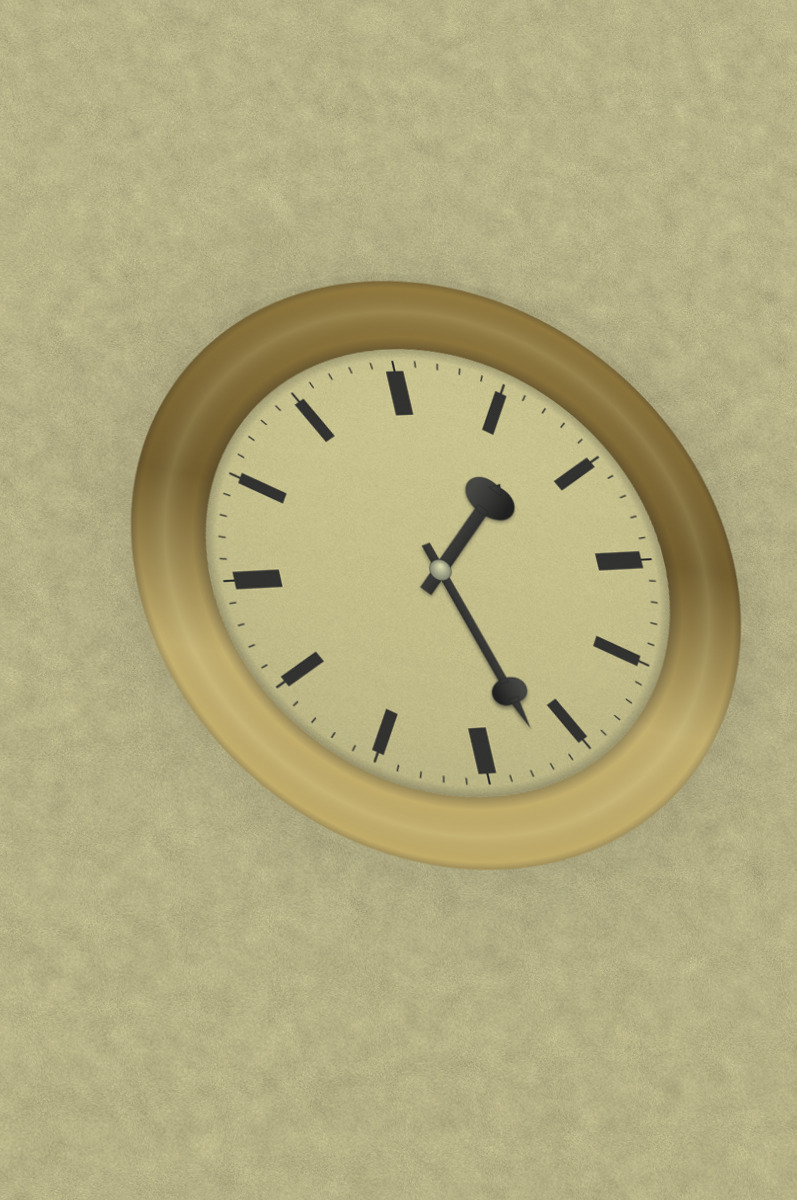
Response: 1:27
